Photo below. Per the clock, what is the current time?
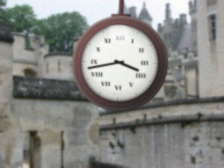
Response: 3:43
